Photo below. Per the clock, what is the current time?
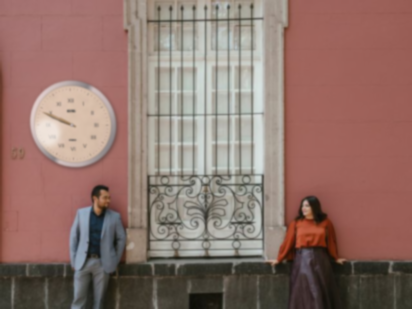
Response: 9:49
